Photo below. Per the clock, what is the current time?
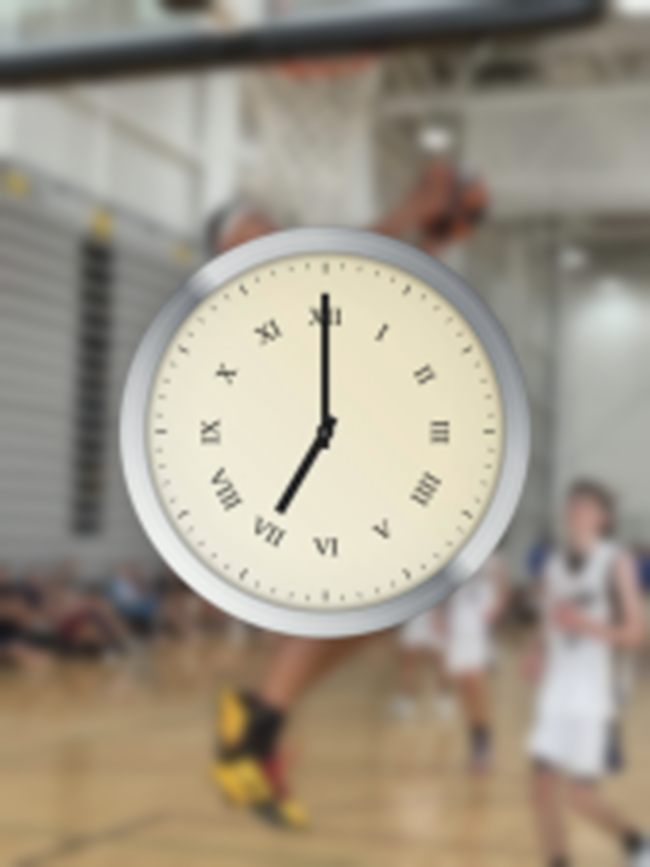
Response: 7:00
